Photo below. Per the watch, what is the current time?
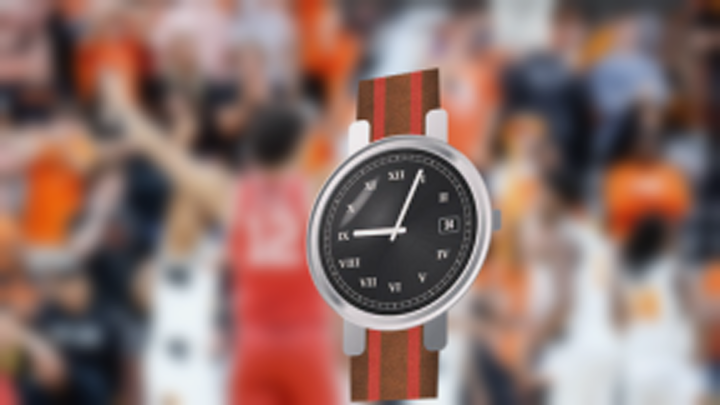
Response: 9:04
